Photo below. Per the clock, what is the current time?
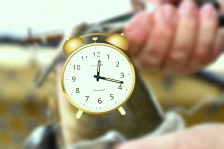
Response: 12:18
